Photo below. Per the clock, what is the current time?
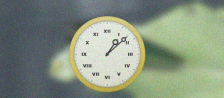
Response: 1:08
